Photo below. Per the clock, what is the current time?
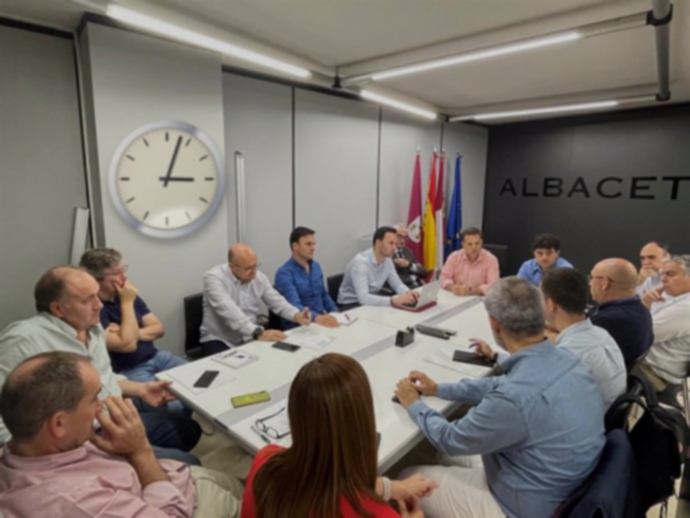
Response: 3:03
